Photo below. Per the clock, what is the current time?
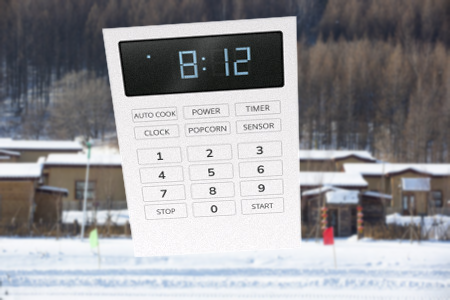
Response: 8:12
